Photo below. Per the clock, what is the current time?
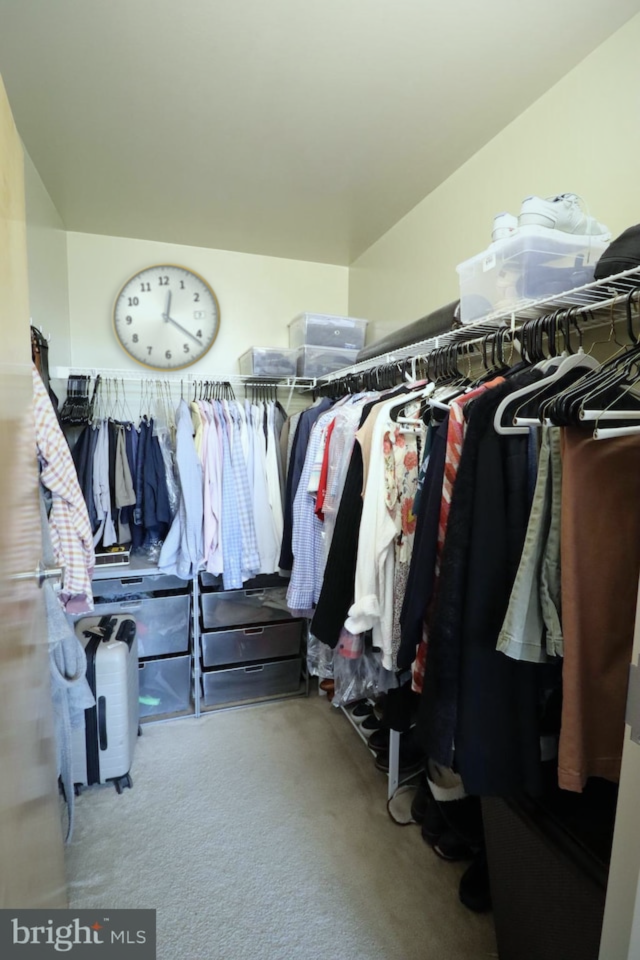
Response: 12:22
